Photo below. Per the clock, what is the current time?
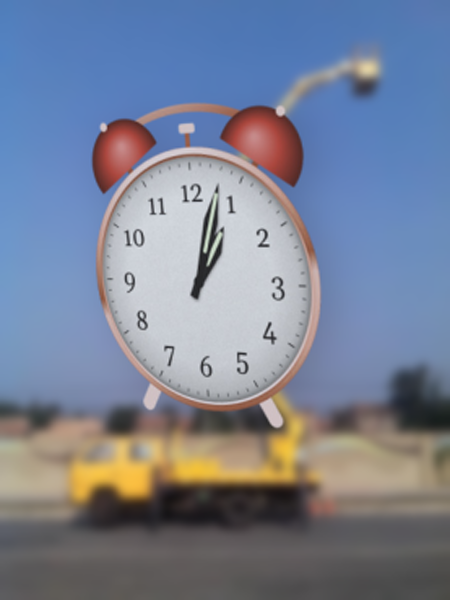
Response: 1:03
